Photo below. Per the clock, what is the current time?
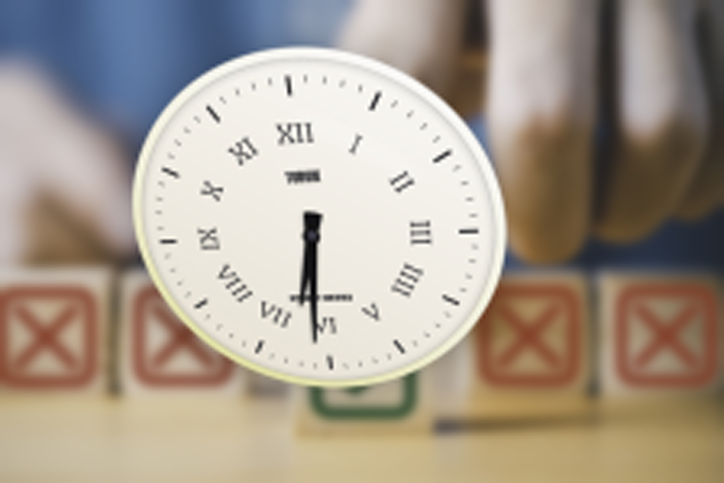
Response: 6:31
